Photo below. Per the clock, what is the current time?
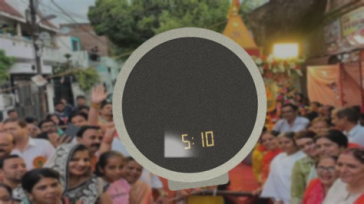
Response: 5:10
